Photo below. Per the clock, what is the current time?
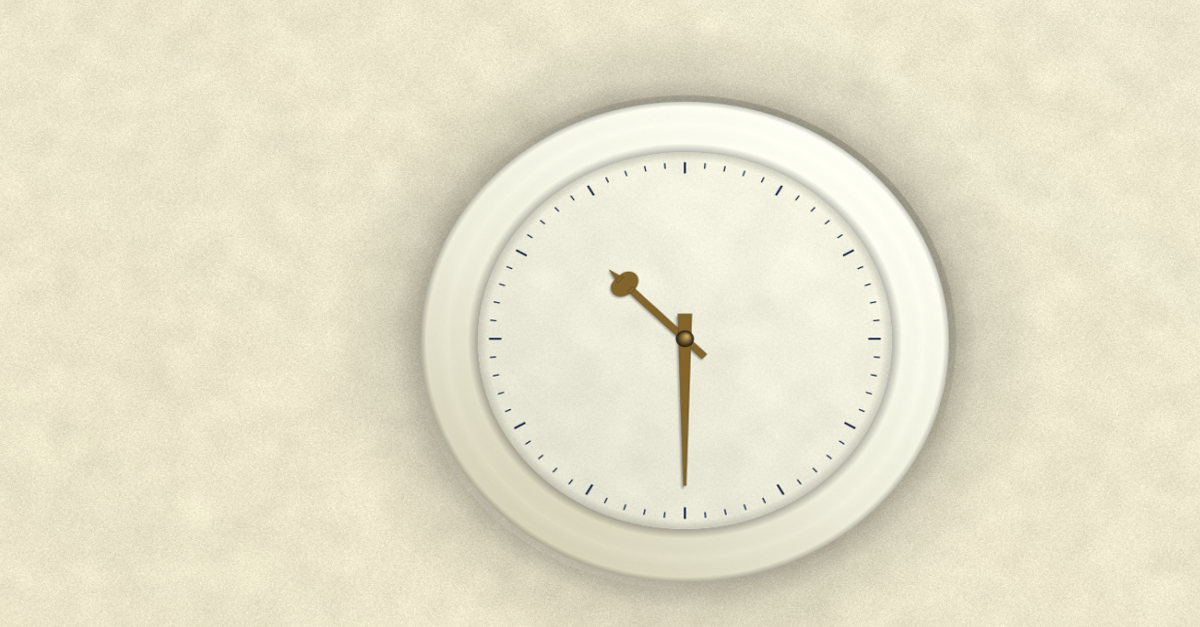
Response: 10:30
